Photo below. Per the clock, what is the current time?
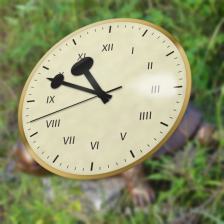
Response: 10:48:42
